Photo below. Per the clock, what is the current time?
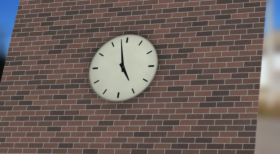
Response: 4:58
